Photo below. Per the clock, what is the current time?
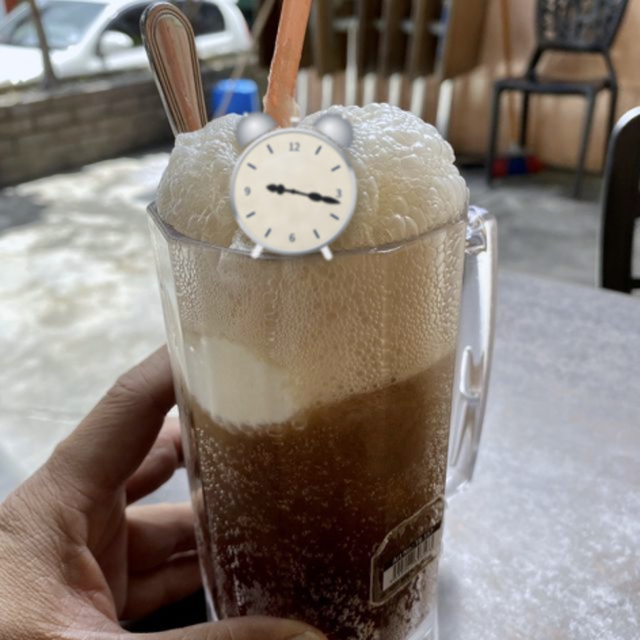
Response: 9:17
